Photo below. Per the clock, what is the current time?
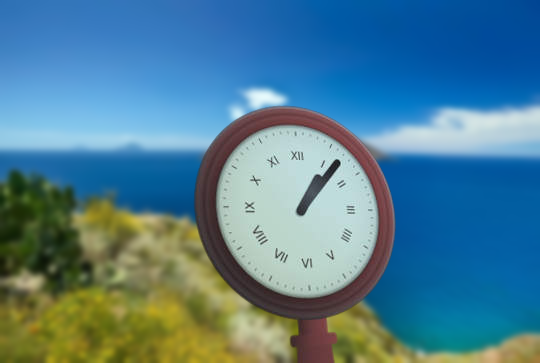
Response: 1:07
